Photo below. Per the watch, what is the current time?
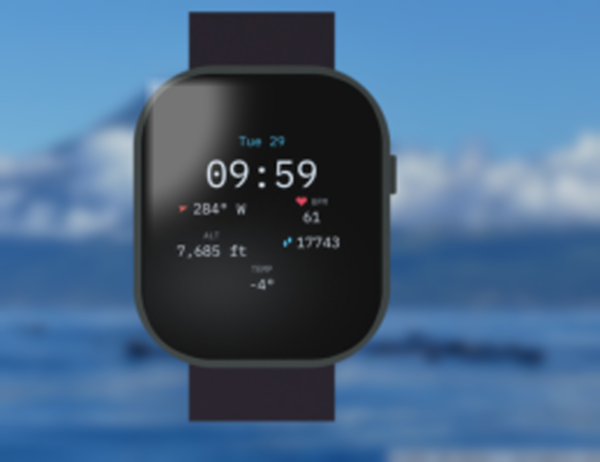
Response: 9:59
